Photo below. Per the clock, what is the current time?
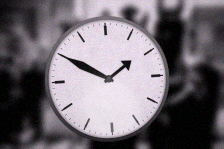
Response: 1:50
